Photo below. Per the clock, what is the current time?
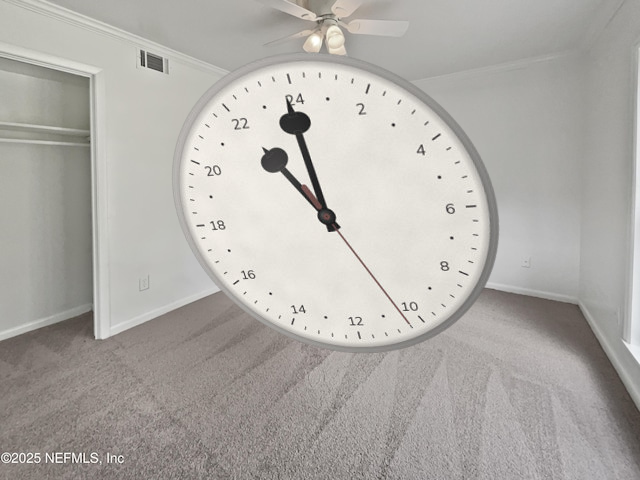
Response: 21:59:26
